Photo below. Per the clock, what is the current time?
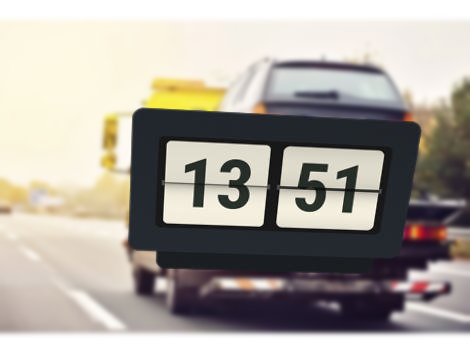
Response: 13:51
